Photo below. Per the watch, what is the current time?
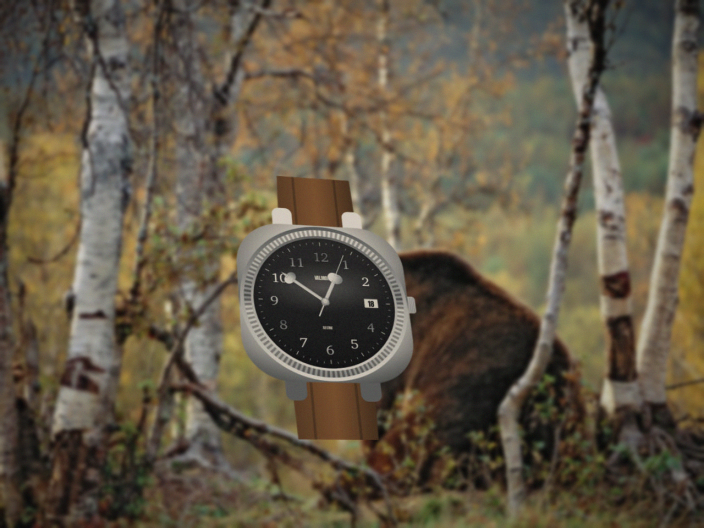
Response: 12:51:04
